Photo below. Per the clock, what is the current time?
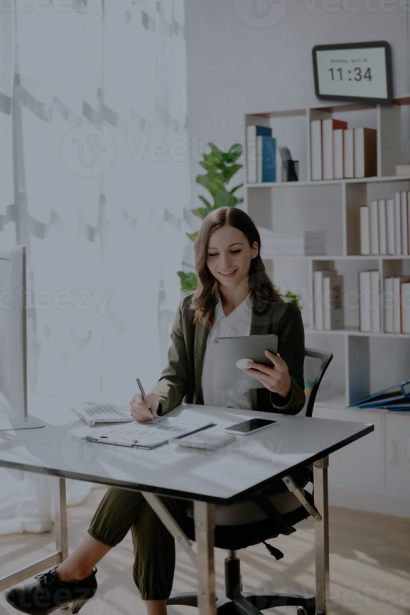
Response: 11:34
